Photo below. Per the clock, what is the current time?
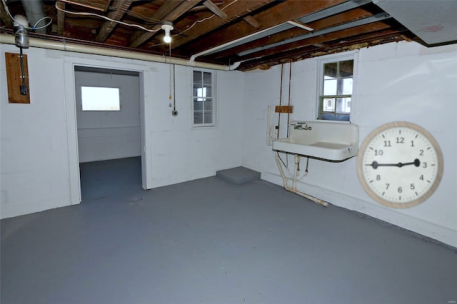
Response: 2:45
